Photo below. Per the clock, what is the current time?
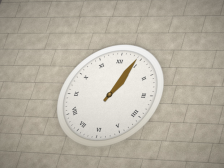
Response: 1:04
